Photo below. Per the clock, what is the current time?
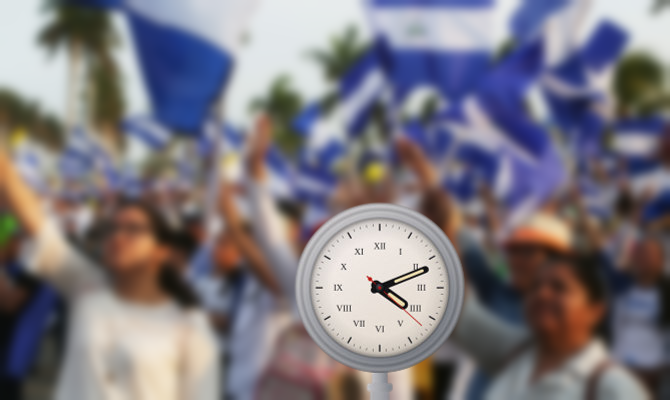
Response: 4:11:22
